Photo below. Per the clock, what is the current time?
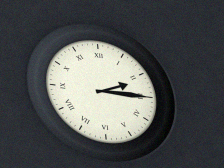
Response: 2:15
